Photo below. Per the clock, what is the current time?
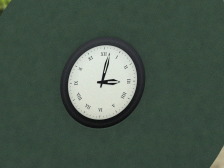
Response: 3:02
